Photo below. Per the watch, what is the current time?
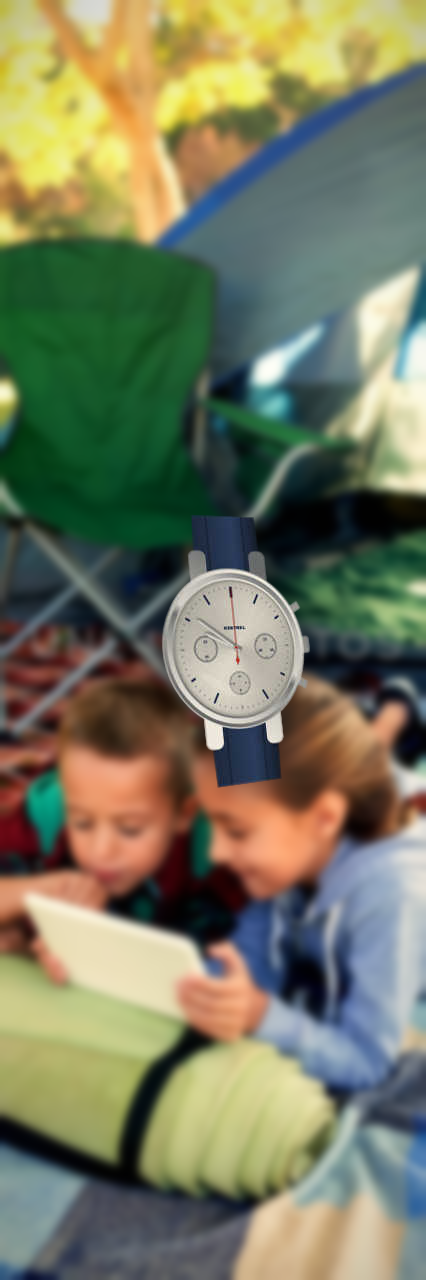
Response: 9:51
